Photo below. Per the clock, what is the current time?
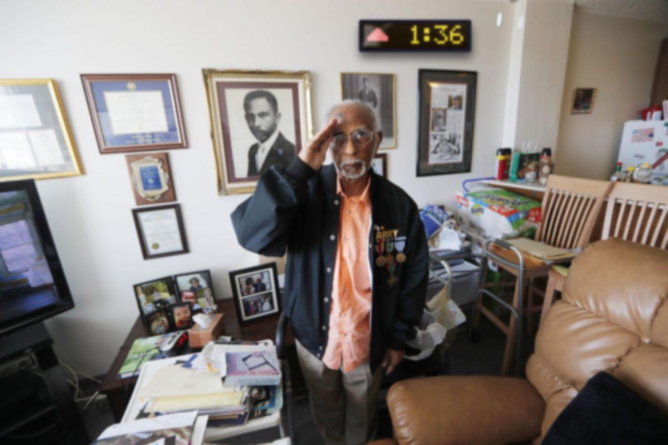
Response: 1:36
